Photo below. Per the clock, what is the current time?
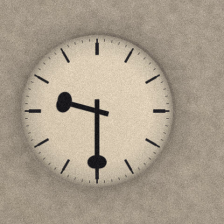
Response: 9:30
